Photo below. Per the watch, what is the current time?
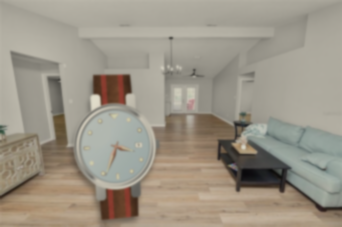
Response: 3:34
